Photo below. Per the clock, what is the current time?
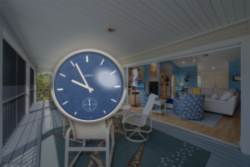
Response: 9:56
